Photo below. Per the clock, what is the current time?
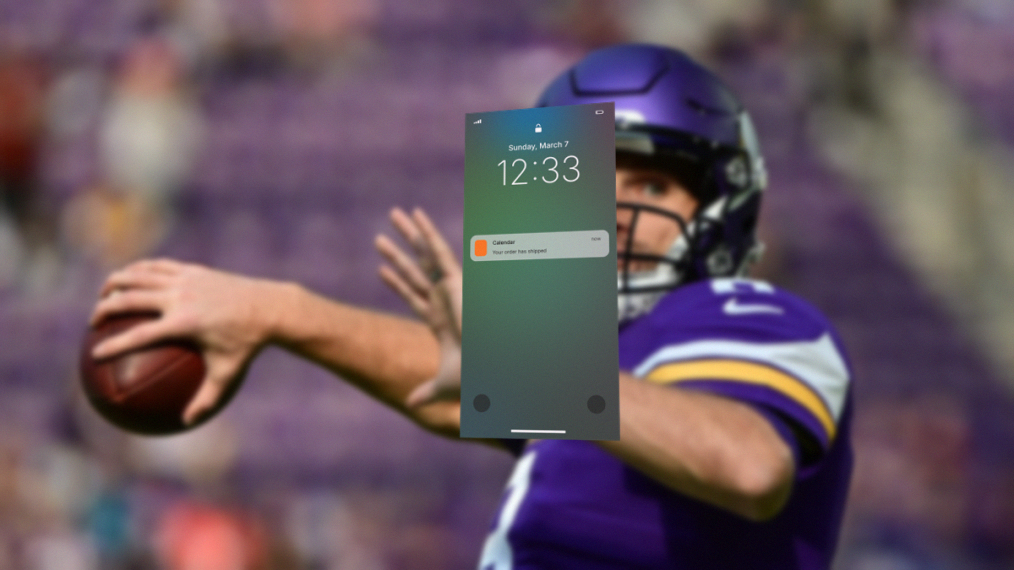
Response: 12:33
